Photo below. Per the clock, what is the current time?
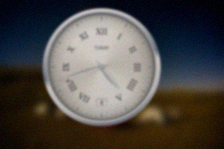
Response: 4:42
